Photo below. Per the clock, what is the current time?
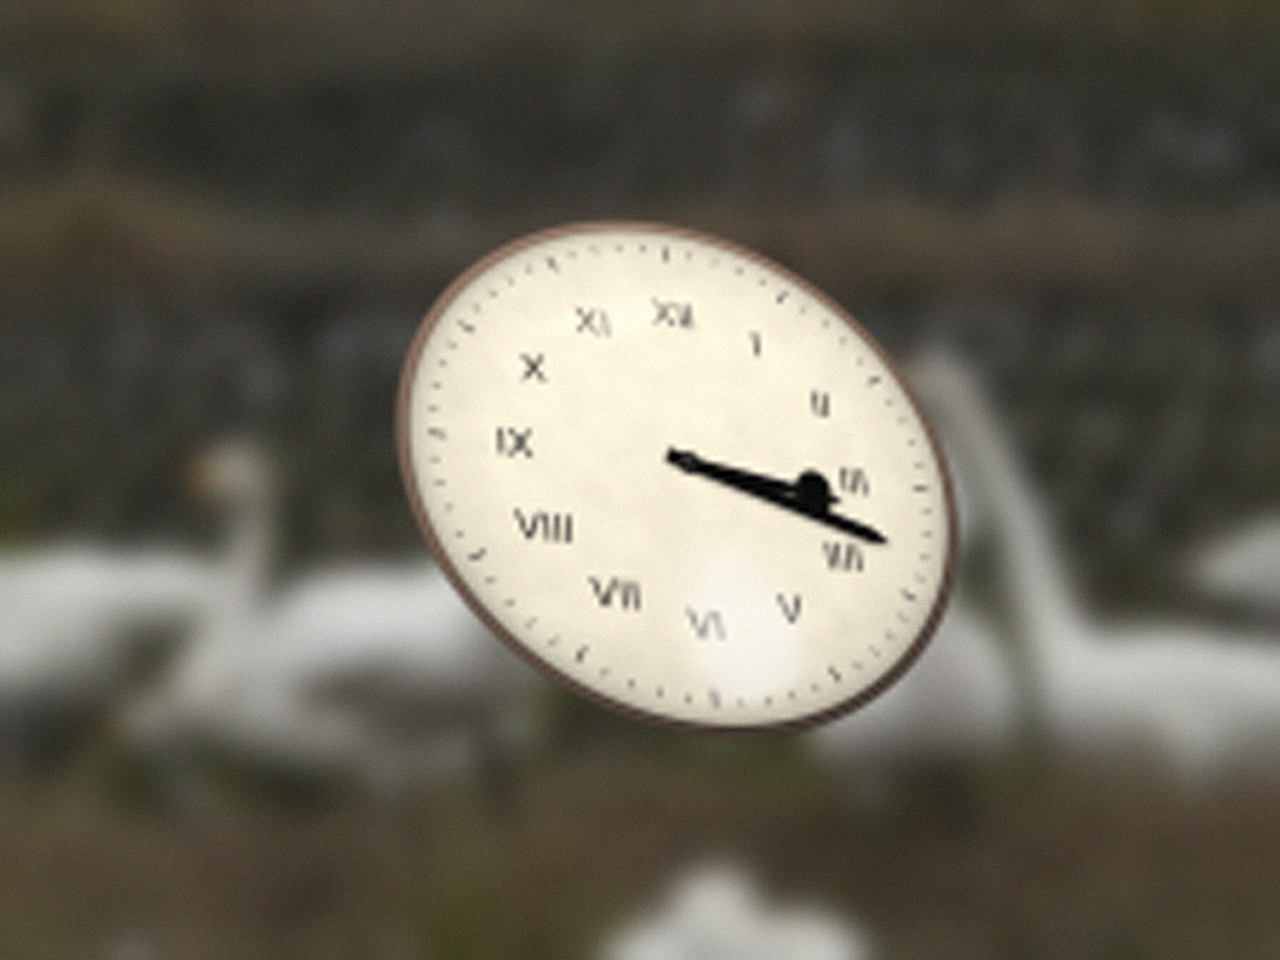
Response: 3:18
